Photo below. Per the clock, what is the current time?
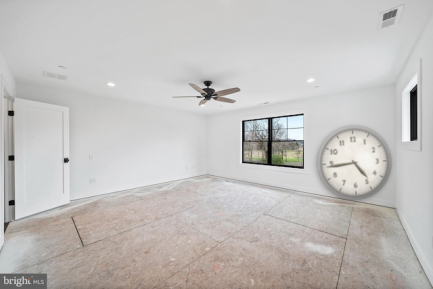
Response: 4:44
